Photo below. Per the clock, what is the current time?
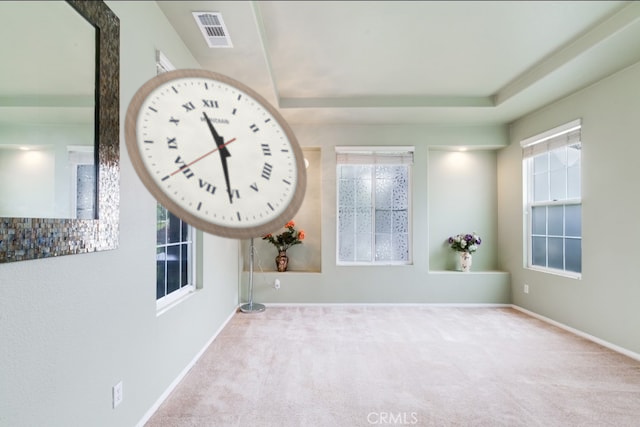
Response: 11:30:40
